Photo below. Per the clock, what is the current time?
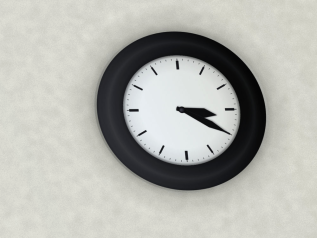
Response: 3:20
